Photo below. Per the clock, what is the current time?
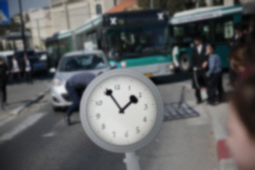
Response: 1:56
